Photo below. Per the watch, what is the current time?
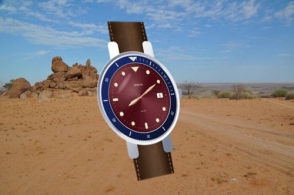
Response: 8:10
